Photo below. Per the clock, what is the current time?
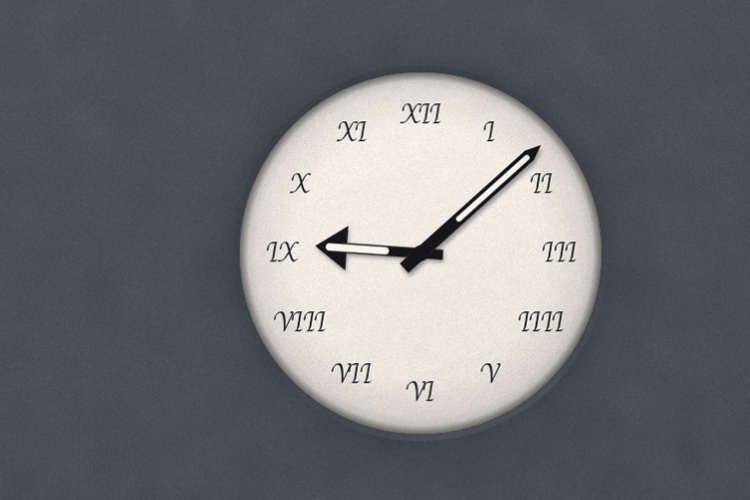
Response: 9:08
